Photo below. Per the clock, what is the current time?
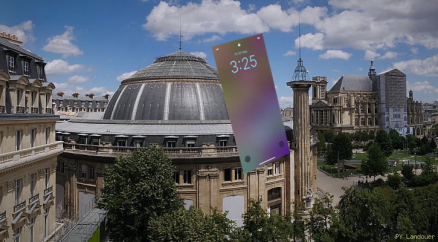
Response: 3:25
